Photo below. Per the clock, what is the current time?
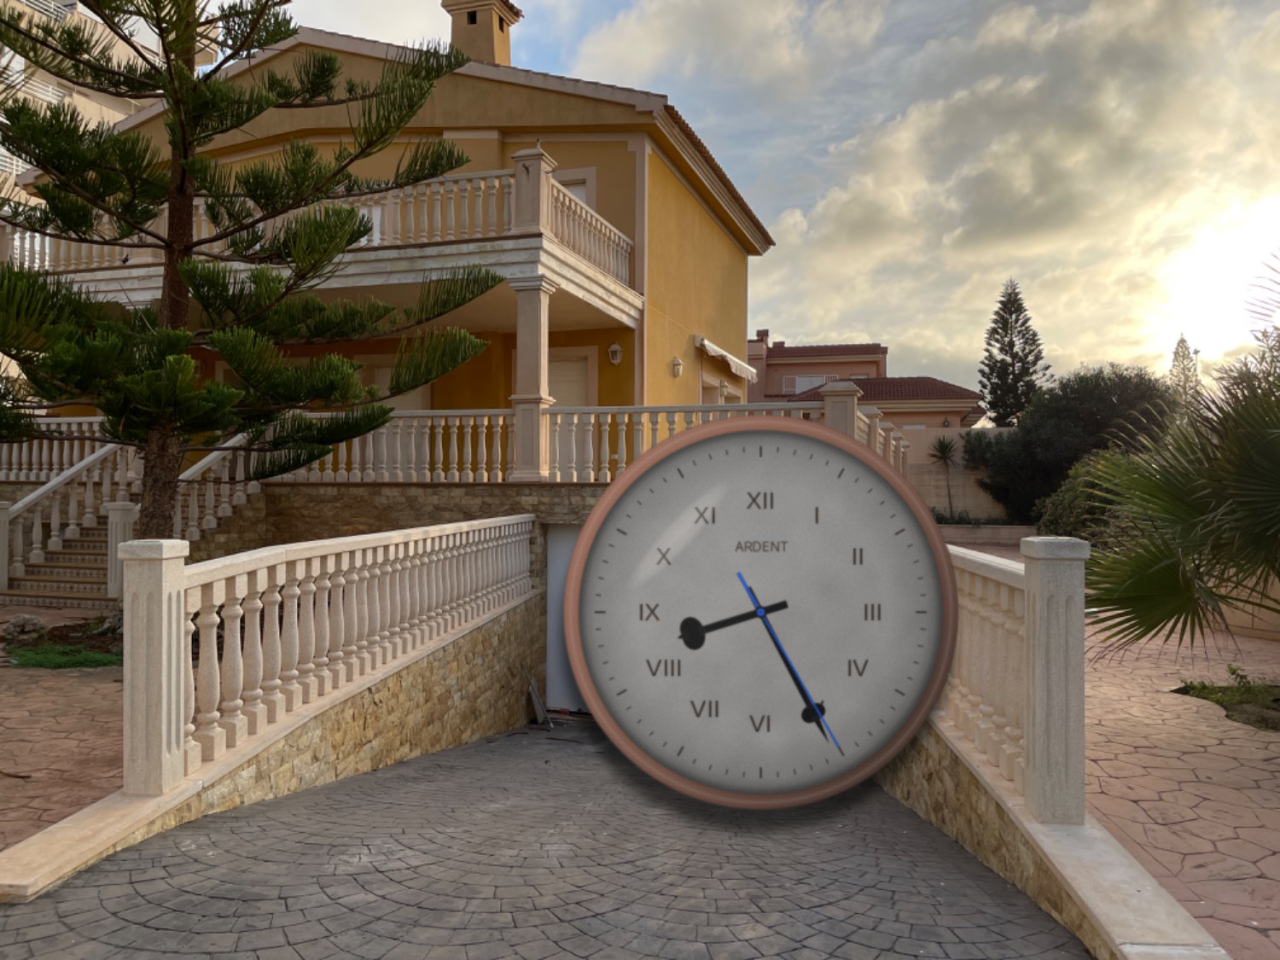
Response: 8:25:25
